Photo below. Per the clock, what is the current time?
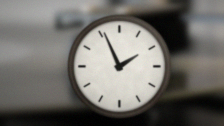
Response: 1:56
